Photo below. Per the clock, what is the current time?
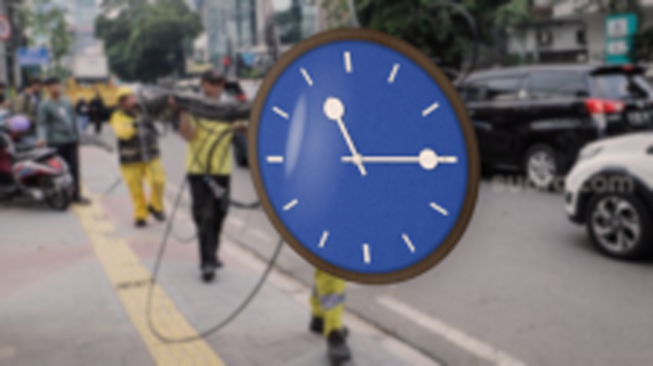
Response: 11:15
